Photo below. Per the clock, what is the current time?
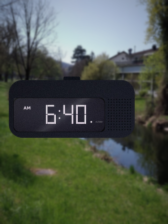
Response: 6:40
